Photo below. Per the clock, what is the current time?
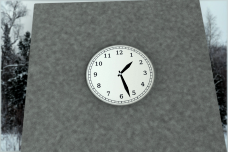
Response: 1:27
